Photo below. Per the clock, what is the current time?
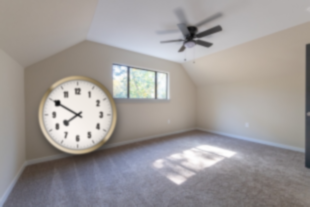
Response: 7:50
